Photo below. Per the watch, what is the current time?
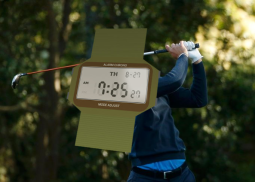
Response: 7:25:27
